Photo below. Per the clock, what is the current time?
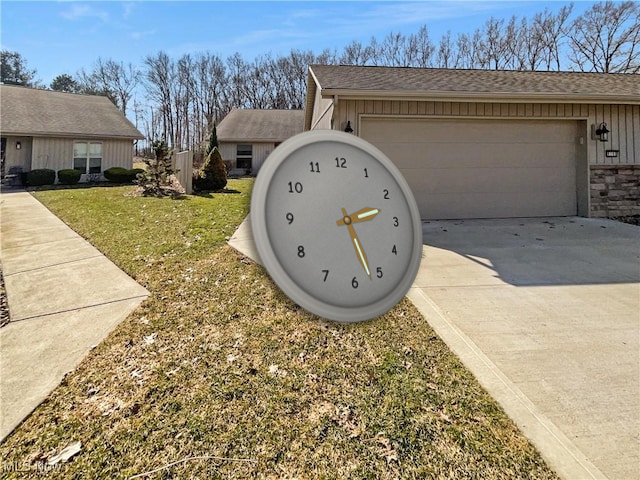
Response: 2:27
